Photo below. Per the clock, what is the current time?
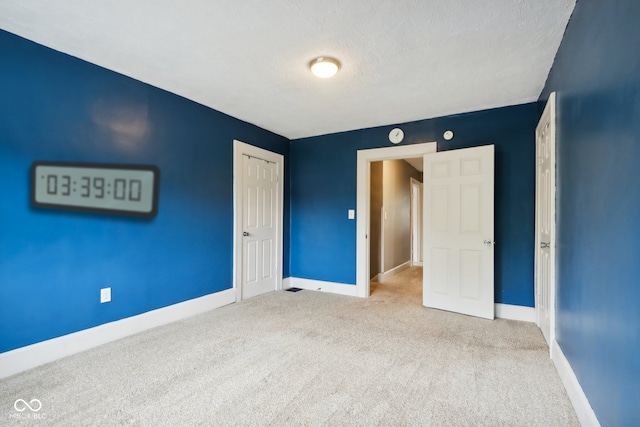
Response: 3:39:00
